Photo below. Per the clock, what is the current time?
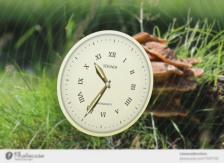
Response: 10:35
